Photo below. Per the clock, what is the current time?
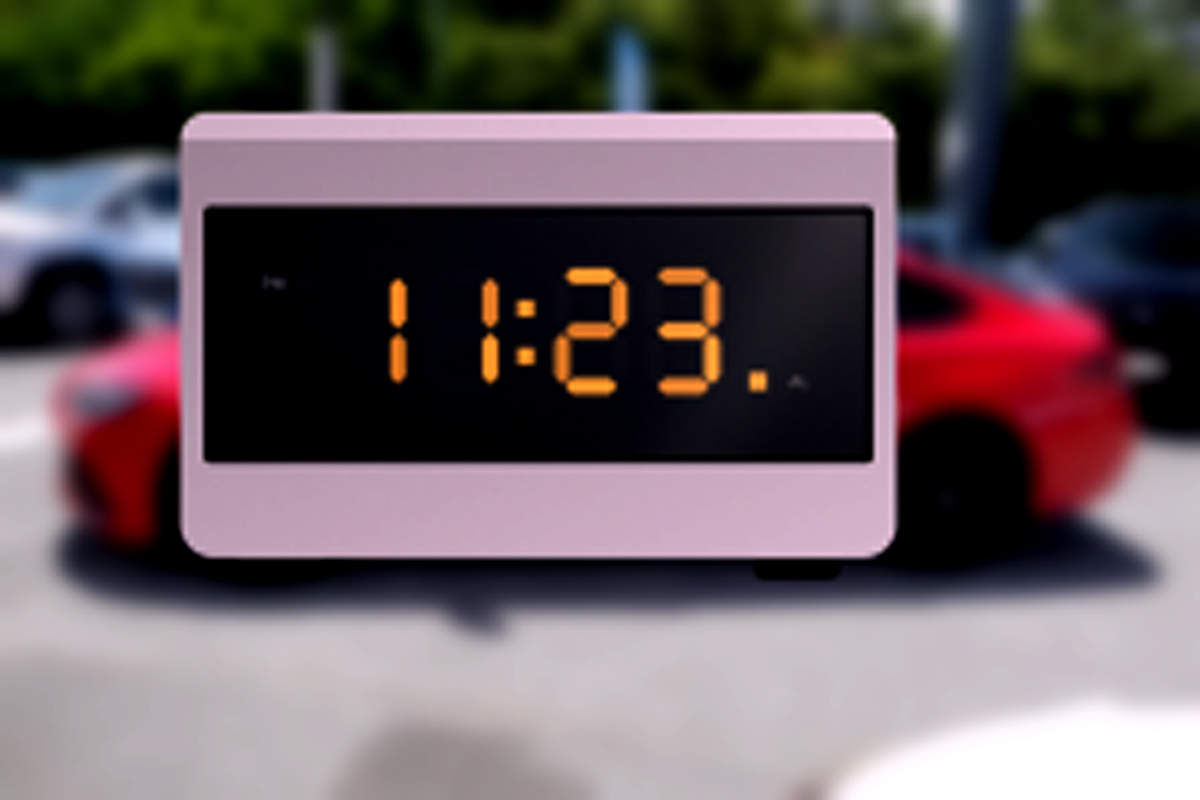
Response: 11:23
